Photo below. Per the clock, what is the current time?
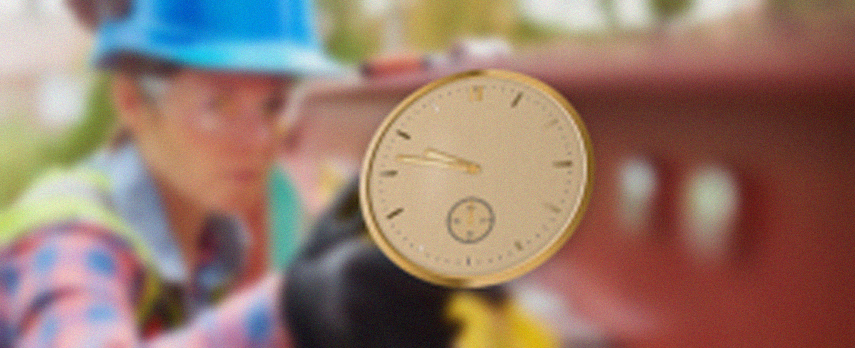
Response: 9:47
